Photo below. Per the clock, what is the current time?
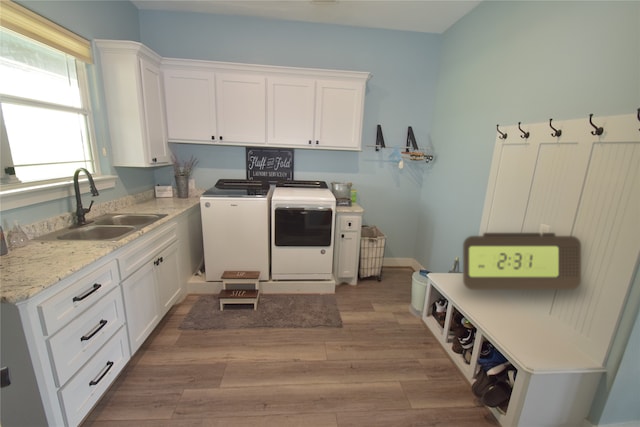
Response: 2:31
